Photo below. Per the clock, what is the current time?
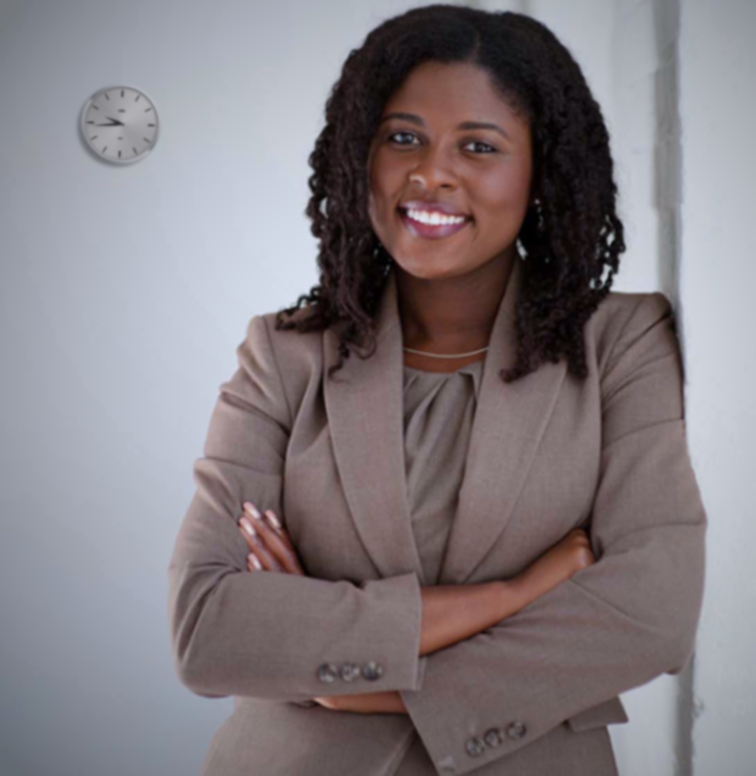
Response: 9:44
